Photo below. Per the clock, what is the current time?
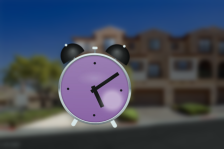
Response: 5:09
